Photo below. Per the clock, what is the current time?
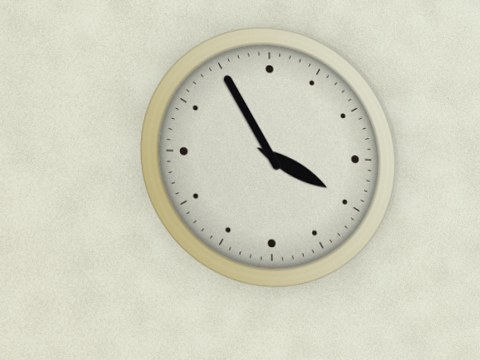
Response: 3:55
